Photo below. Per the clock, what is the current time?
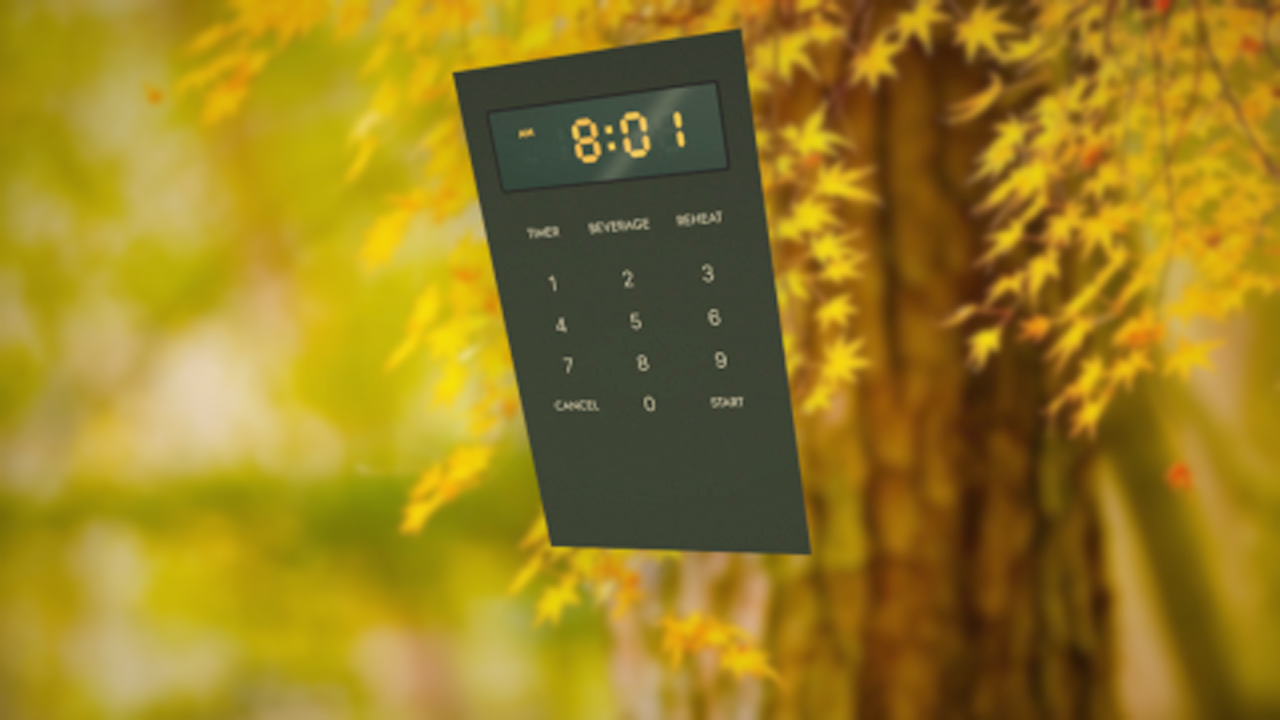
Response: 8:01
